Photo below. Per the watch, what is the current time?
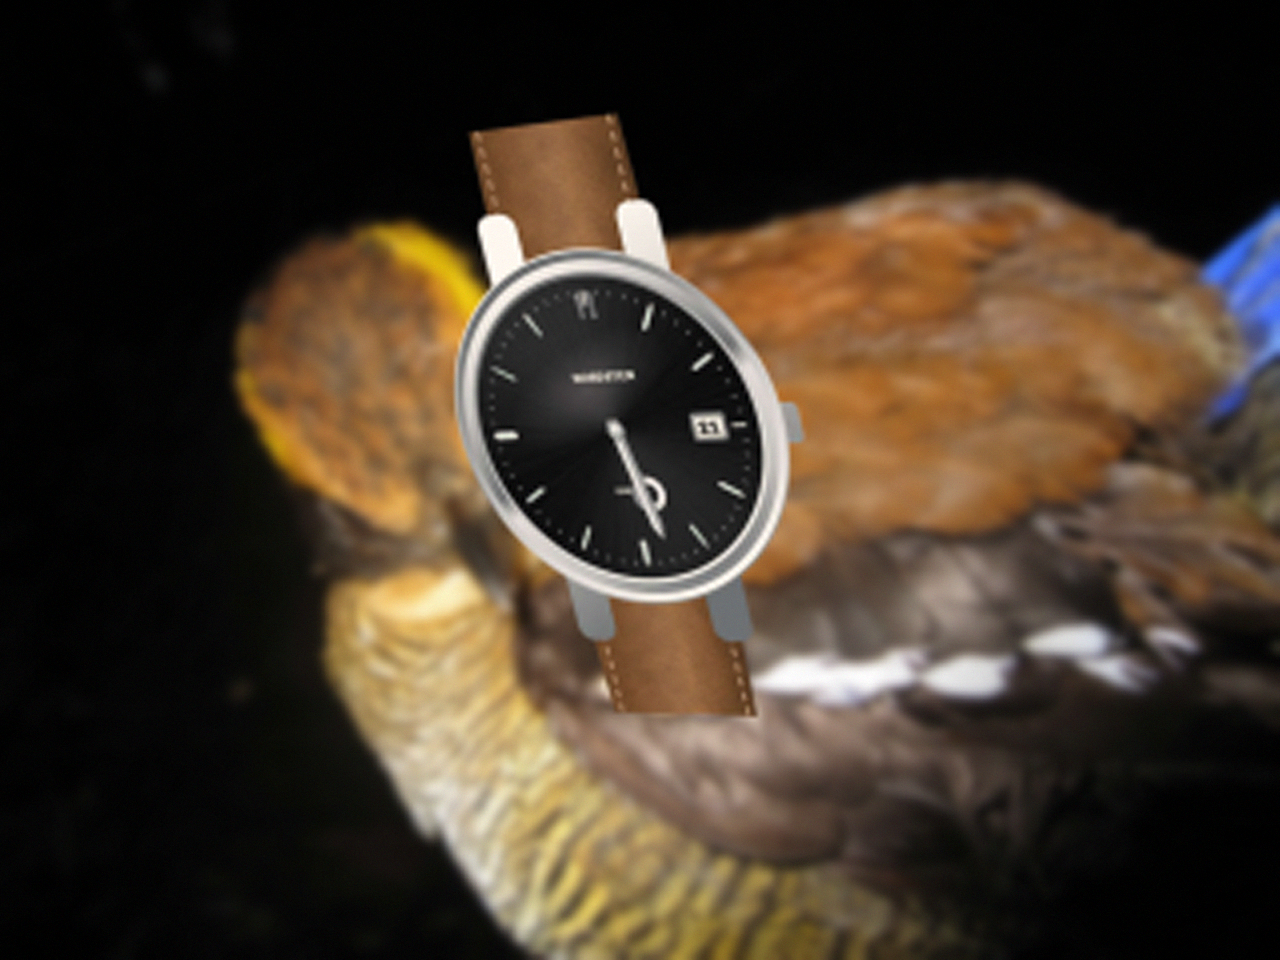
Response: 5:28
